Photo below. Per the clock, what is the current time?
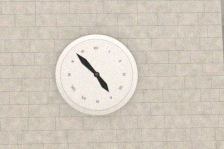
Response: 4:53
